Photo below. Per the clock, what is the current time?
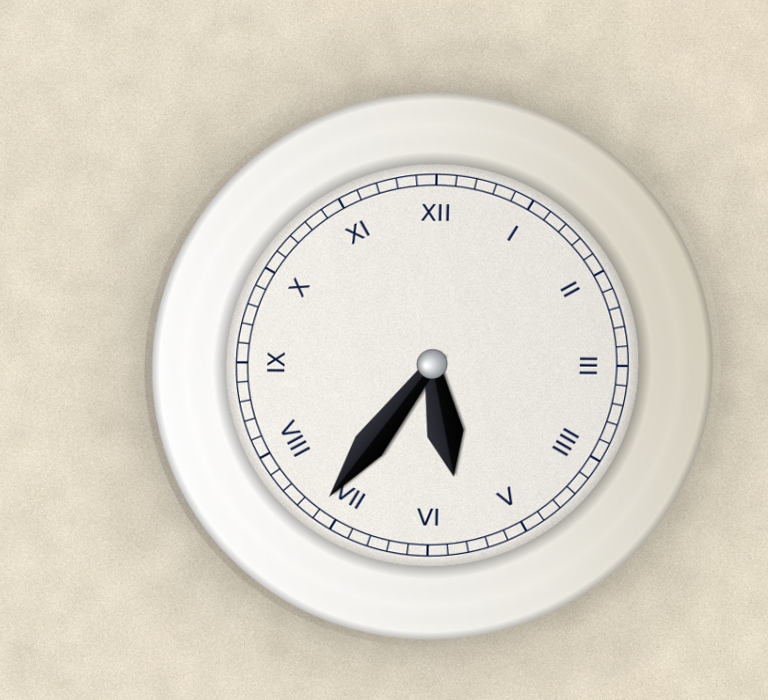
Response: 5:36
